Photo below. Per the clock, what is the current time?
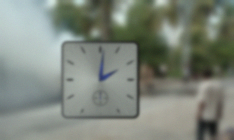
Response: 2:01
